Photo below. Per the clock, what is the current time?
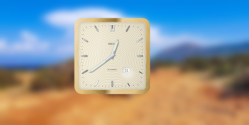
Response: 12:39
